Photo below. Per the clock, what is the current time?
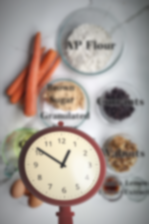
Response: 12:51
